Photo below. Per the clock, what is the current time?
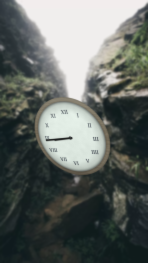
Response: 8:44
